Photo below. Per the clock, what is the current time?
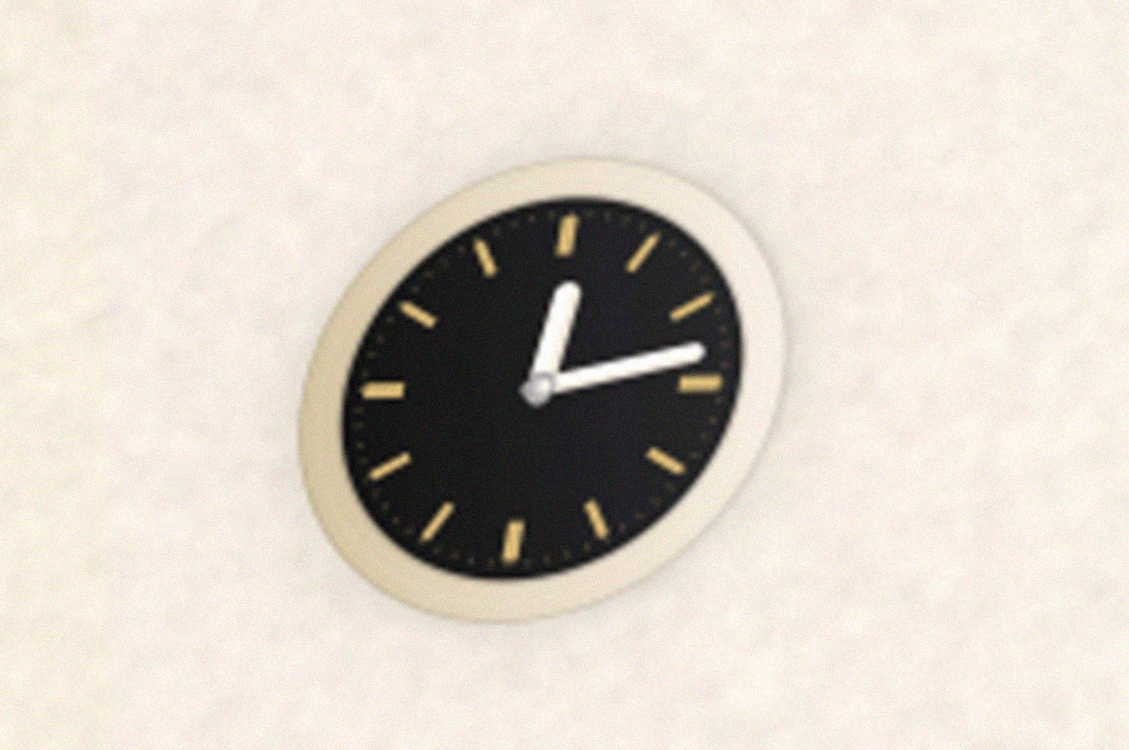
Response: 12:13
